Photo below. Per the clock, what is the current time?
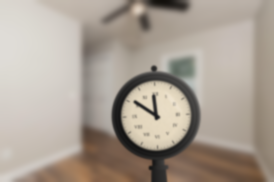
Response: 11:51
